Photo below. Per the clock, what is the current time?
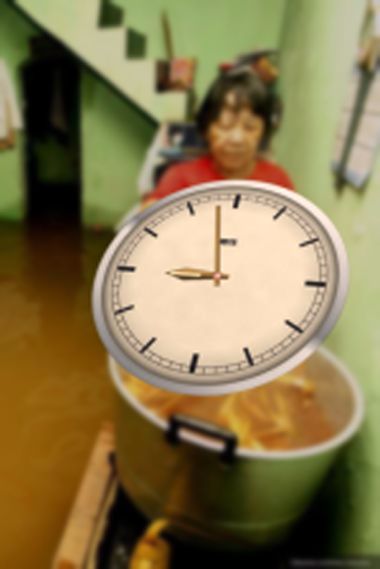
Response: 8:58
